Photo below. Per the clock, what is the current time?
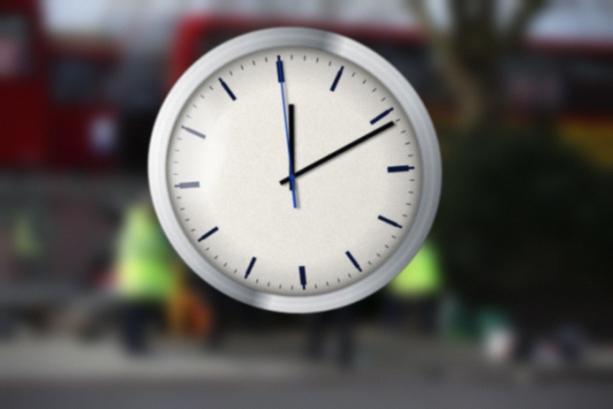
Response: 12:11:00
